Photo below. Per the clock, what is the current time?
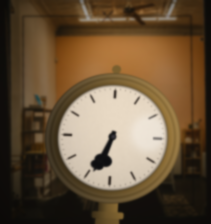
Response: 6:34
